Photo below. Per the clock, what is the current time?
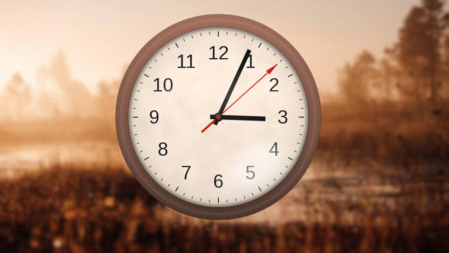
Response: 3:04:08
